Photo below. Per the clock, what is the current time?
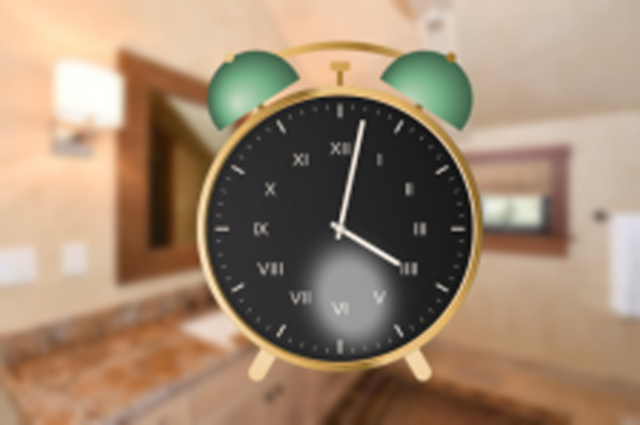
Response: 4:02
